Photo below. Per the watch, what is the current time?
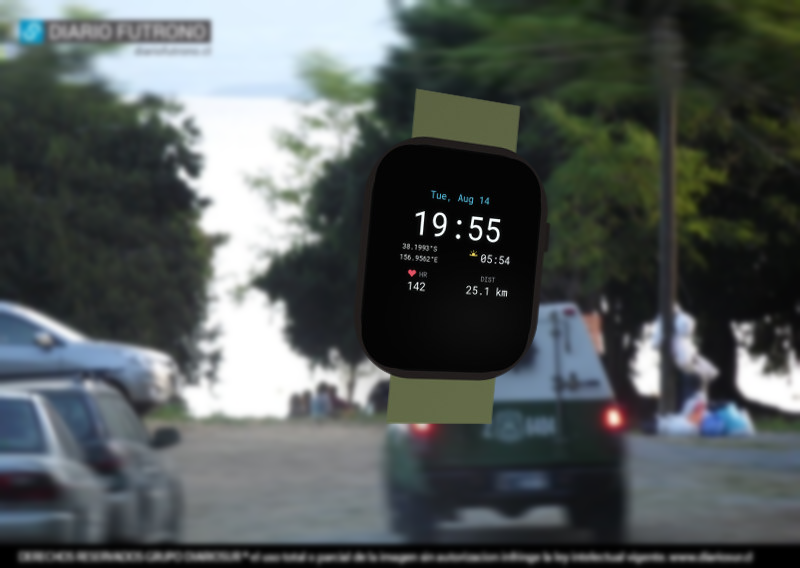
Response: 19:55
